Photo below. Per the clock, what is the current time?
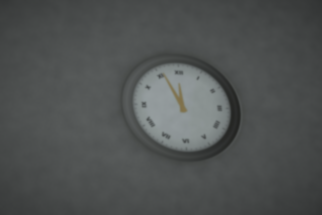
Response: 11:56
